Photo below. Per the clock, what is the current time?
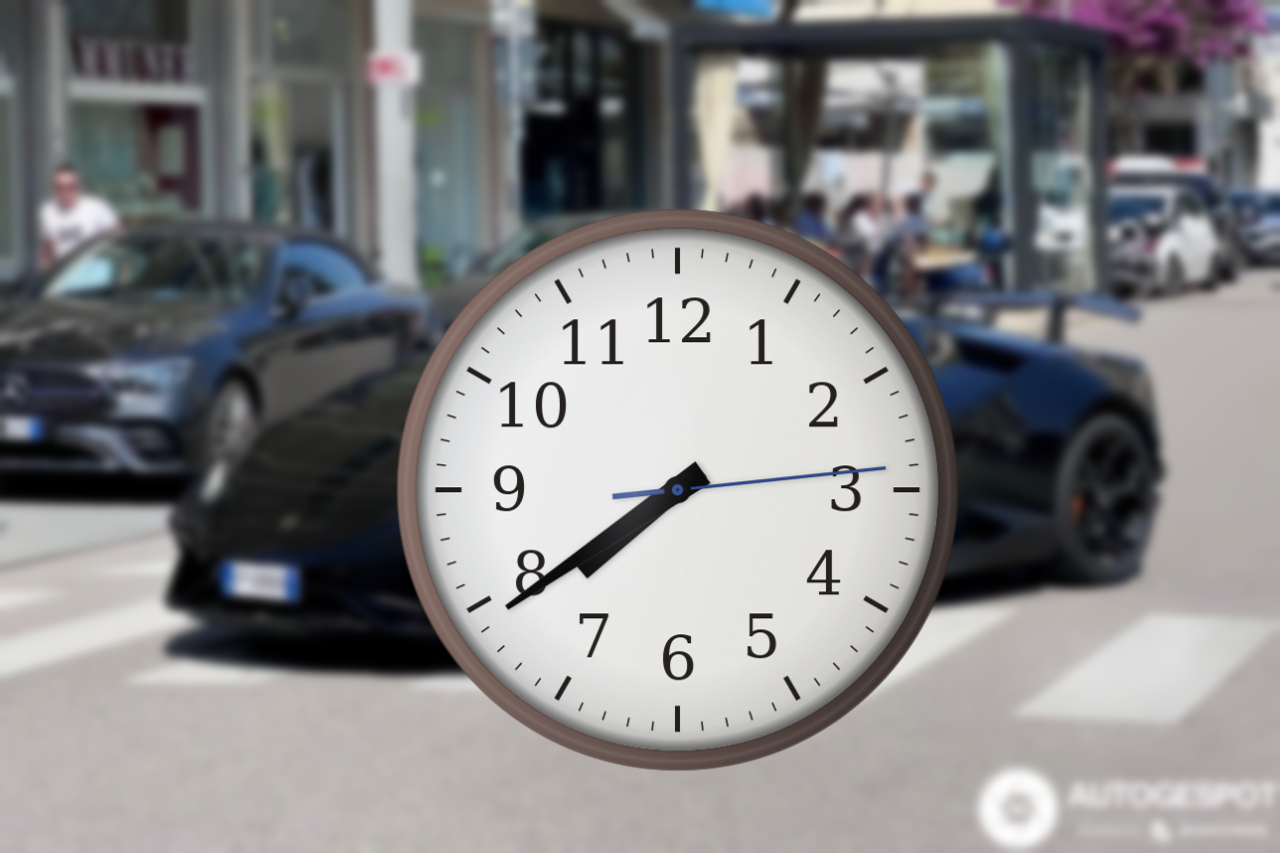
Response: 7:39:14
